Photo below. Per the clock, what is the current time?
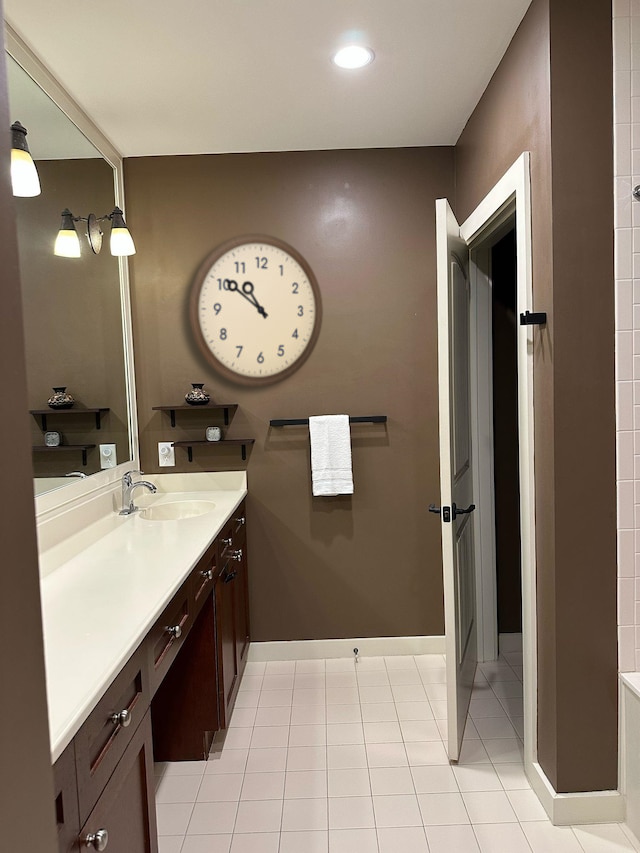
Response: 10:51
